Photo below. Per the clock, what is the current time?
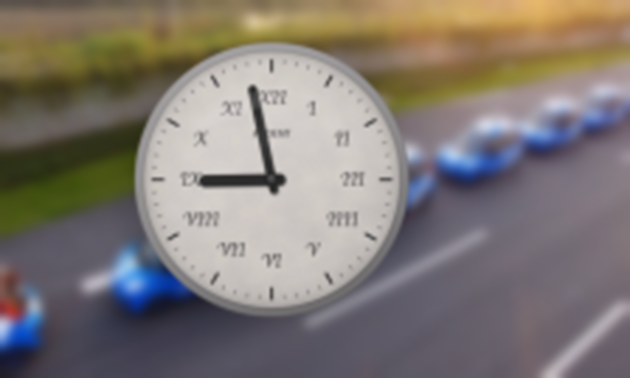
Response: 8:58
